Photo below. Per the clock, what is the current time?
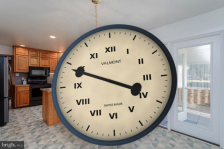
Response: 3:49
